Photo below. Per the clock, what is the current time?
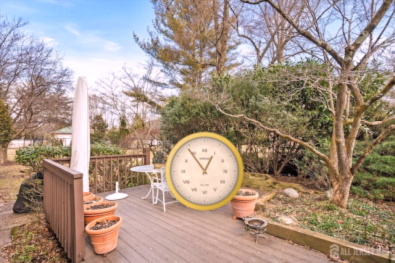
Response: 12:54
